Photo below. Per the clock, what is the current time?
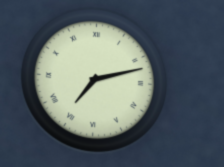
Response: 7:12
